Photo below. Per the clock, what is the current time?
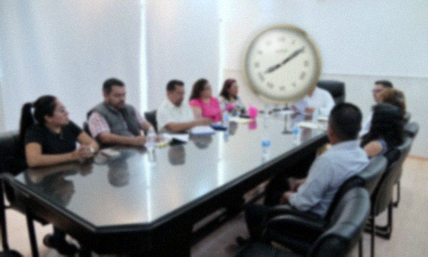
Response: 8:09
